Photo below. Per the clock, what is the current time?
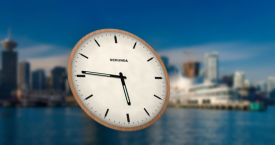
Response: 5:46
